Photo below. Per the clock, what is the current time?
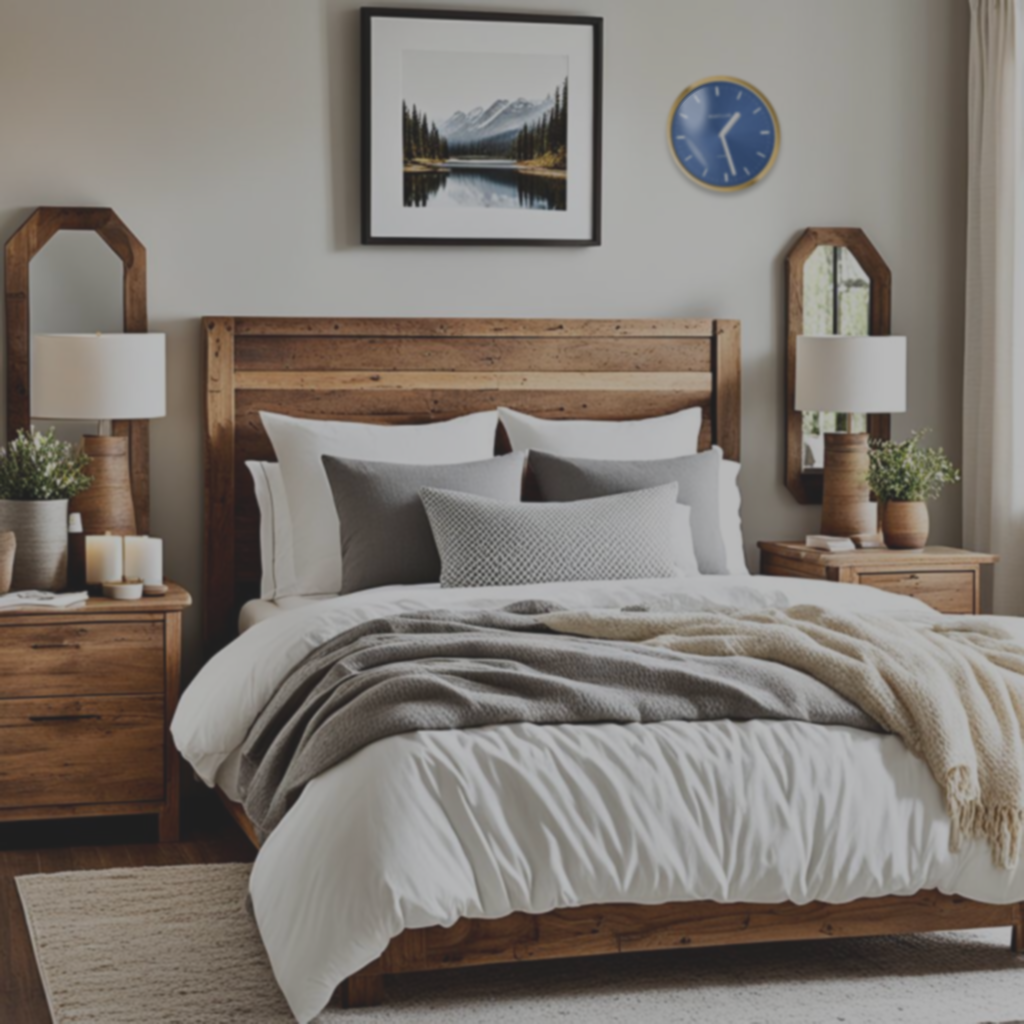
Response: 1:28
